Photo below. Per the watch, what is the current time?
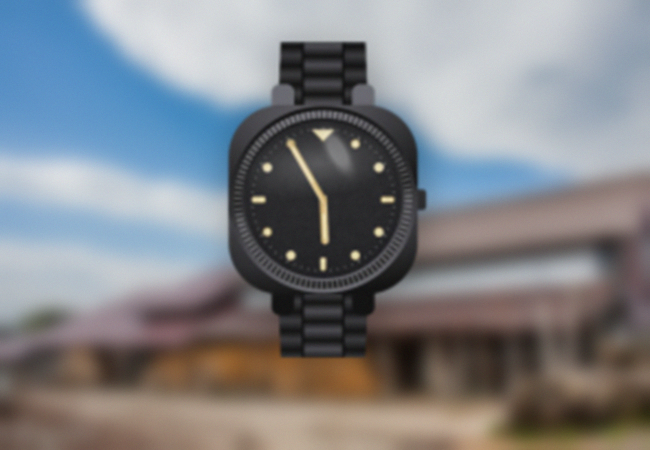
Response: 5:55
